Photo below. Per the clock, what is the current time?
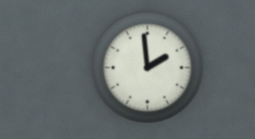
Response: 1:59
